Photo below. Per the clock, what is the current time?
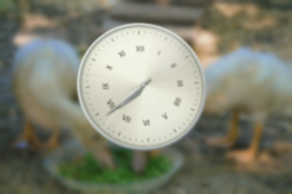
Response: 7:39
